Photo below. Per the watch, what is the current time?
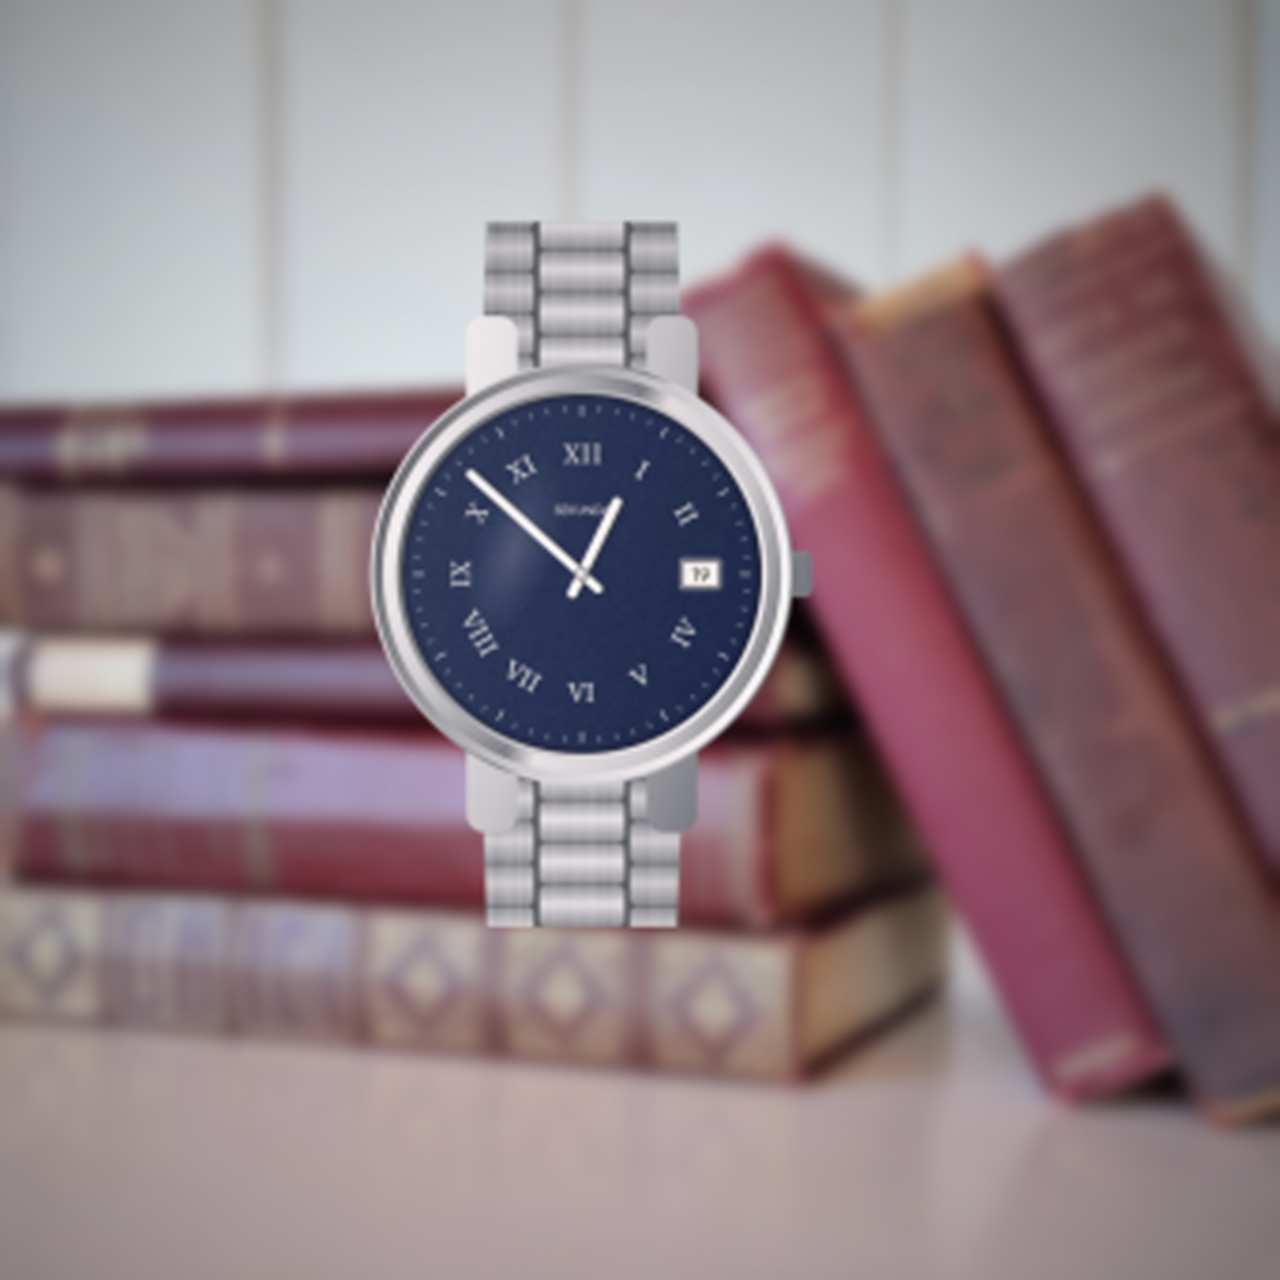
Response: 12:52
